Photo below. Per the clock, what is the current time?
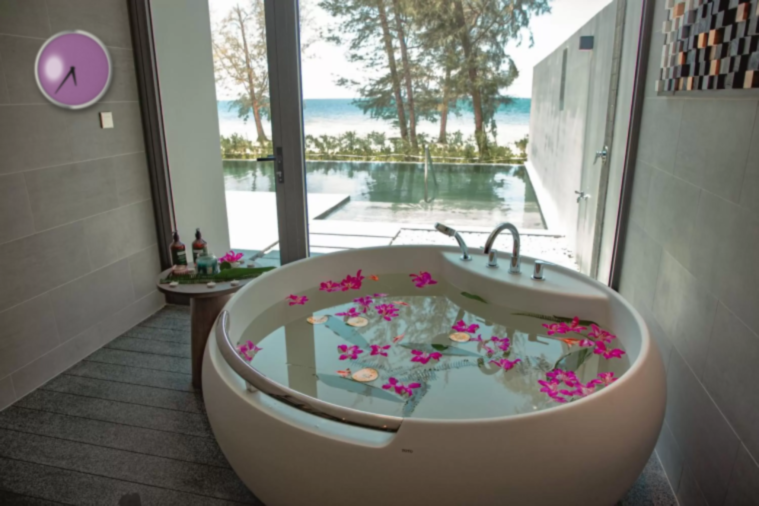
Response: 5:36
